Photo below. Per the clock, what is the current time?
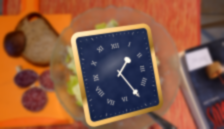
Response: 1:25
